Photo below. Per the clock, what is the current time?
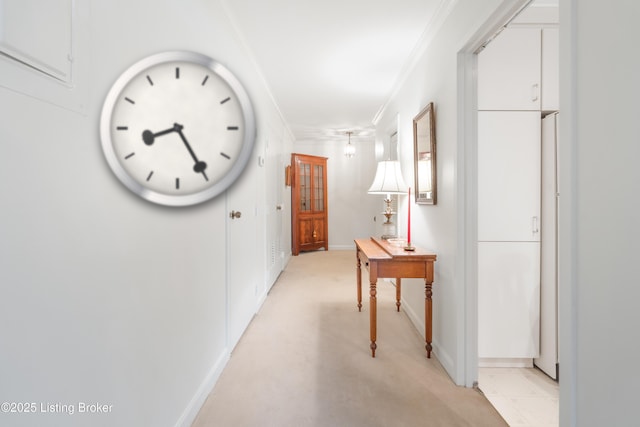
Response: 8:25
